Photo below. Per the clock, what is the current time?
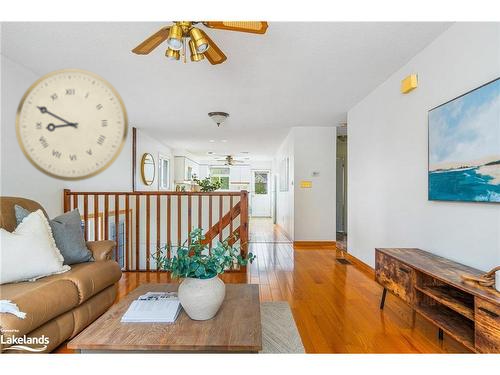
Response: 8:50
